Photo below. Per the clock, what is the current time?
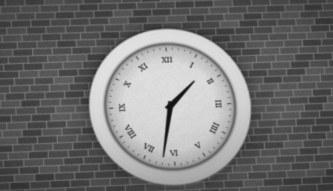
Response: 1:32
